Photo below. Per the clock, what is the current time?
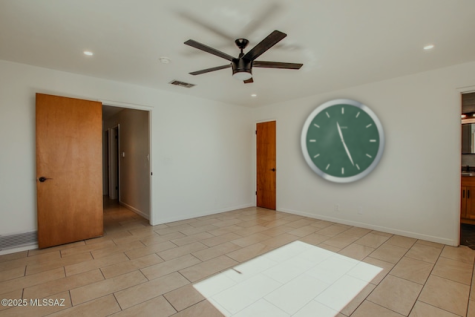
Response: 11:26
